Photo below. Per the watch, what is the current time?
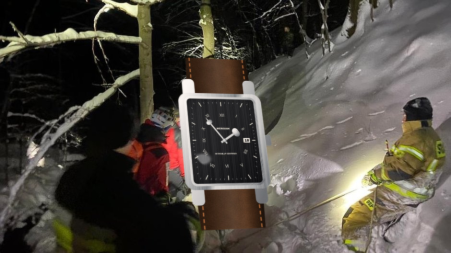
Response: 1:54
